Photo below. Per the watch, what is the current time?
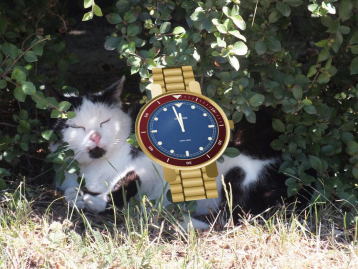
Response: 11:58
